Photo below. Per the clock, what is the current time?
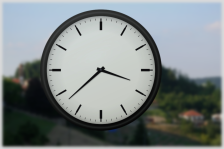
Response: 3:38
